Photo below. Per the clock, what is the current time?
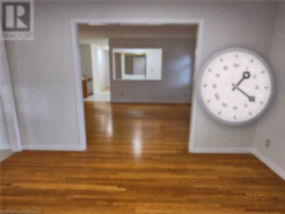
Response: 1:21
